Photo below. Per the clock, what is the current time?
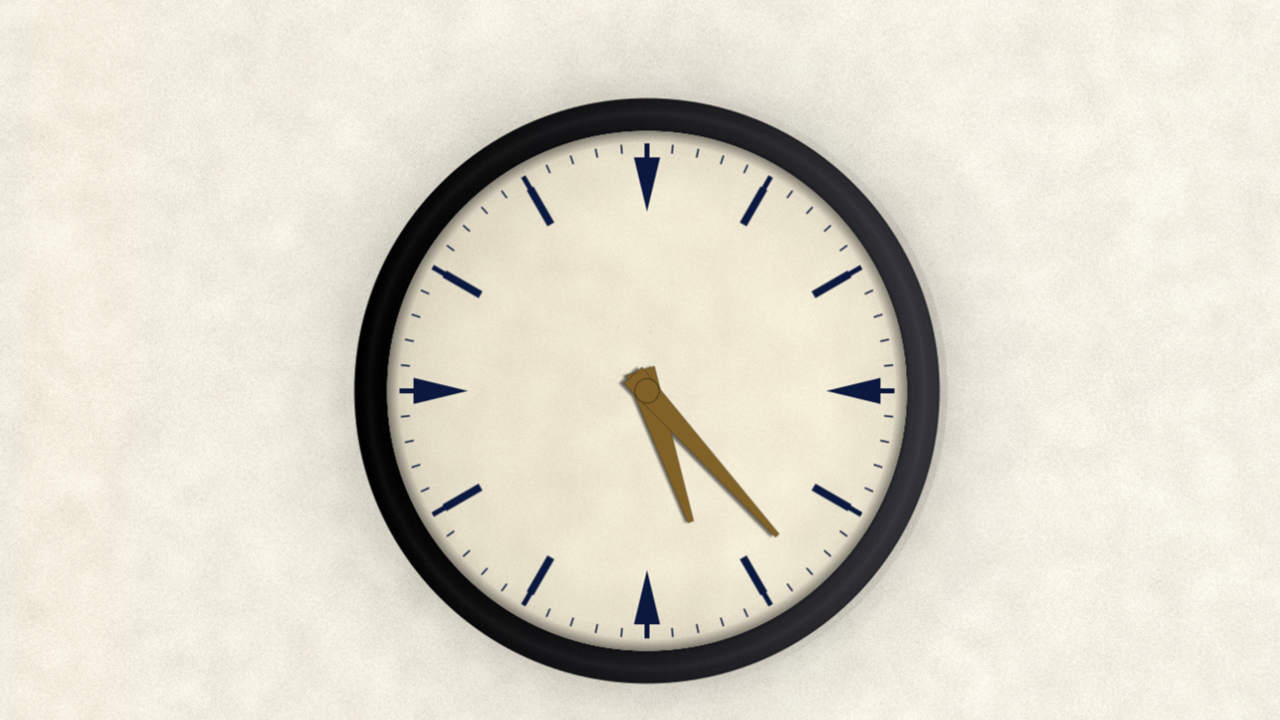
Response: 5:23
